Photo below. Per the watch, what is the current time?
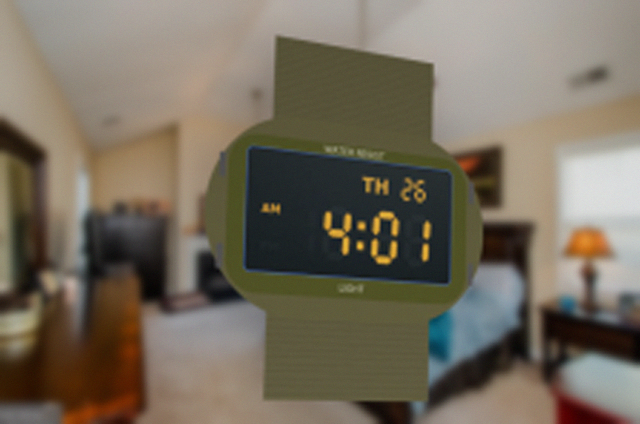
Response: 4:01
